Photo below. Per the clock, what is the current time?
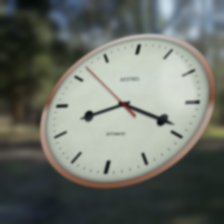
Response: 8:18:52
